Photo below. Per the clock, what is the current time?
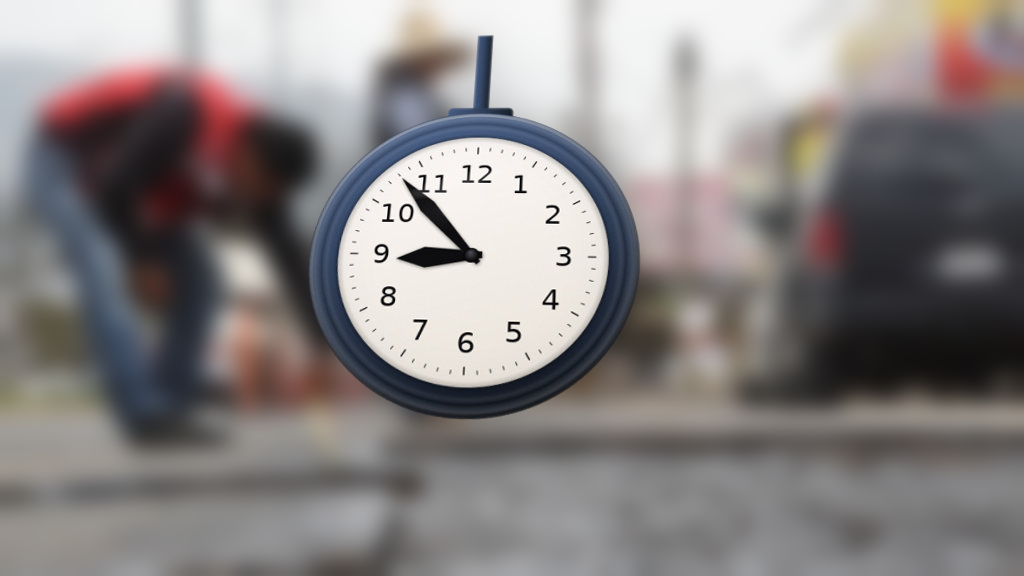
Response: 8:53
